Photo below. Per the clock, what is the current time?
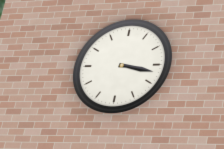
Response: 3:17
